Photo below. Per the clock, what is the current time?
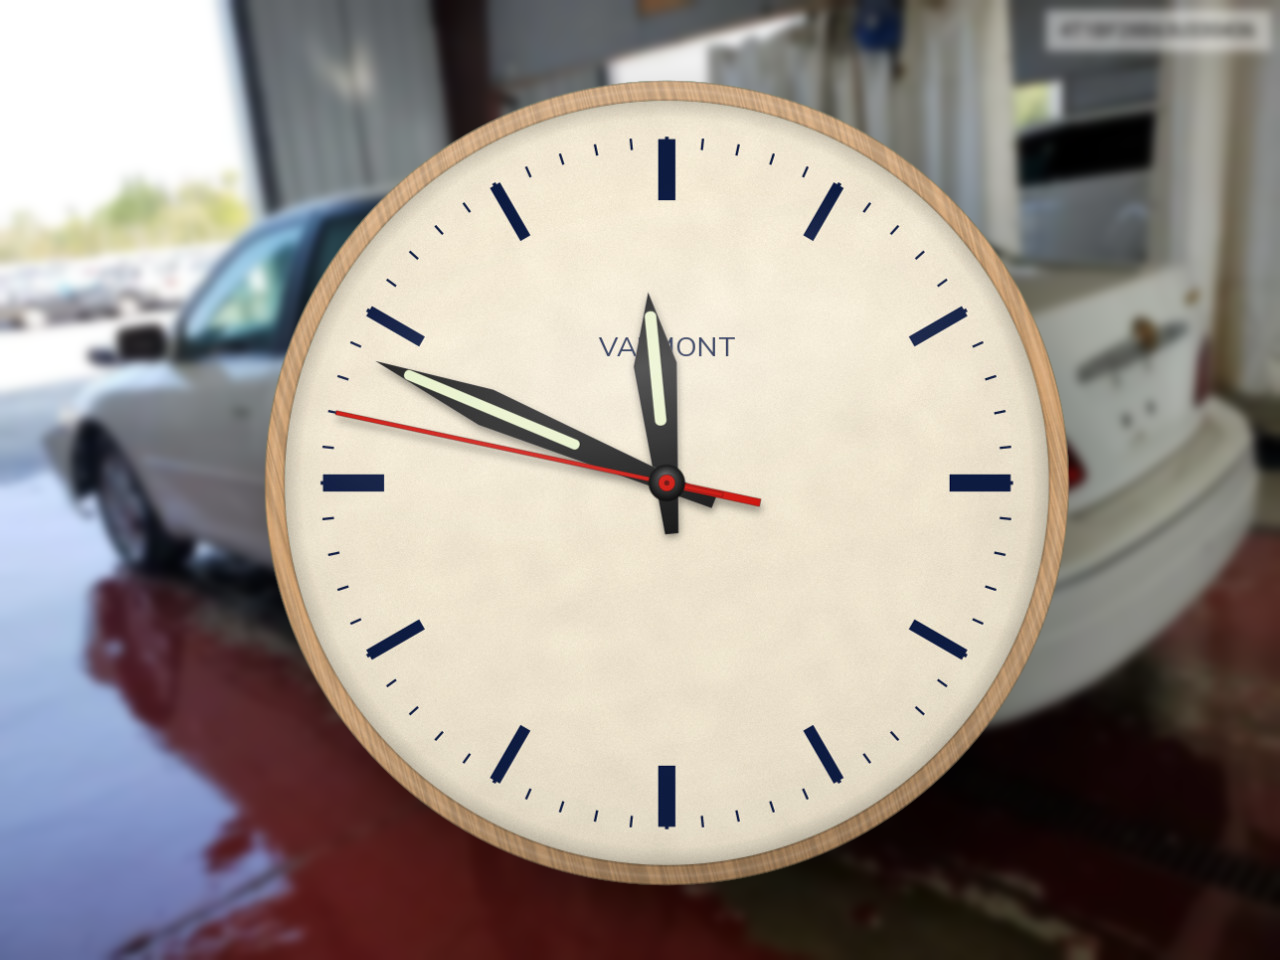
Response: 11:48:47
